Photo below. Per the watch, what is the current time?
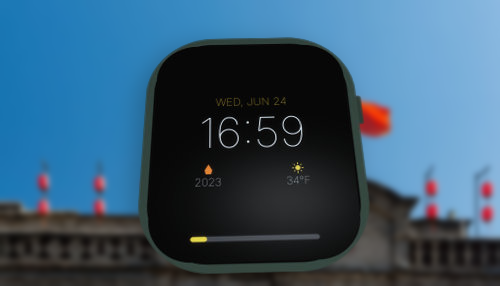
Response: 16:59
